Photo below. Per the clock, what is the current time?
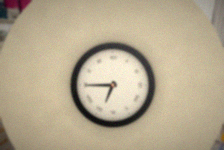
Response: 6:45
